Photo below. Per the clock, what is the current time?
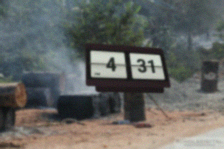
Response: 4:31
